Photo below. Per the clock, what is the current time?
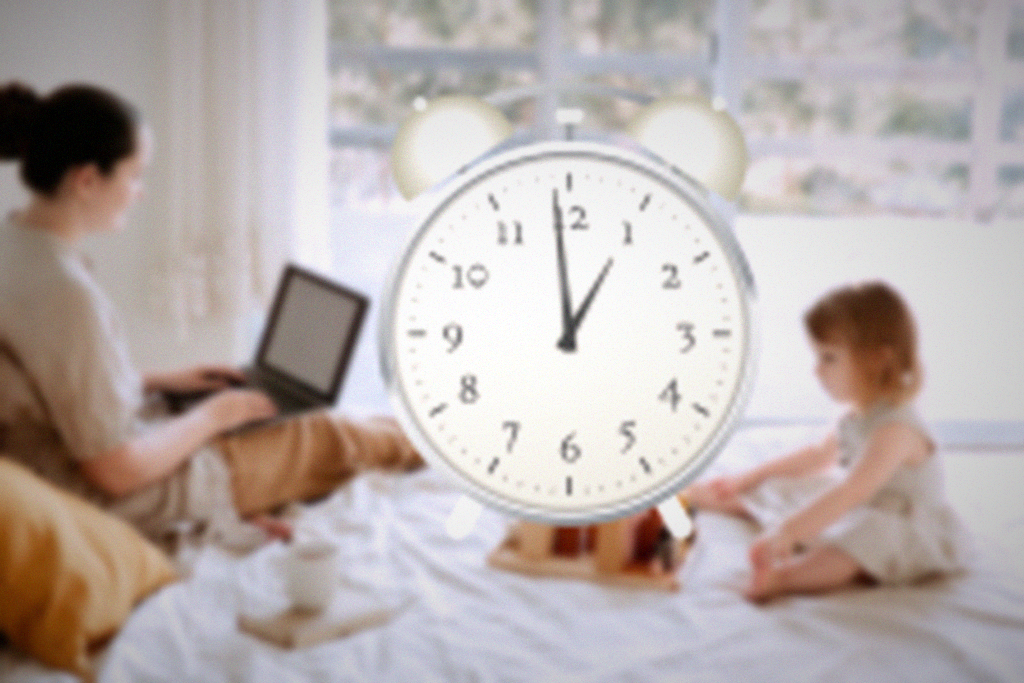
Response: 12:59
